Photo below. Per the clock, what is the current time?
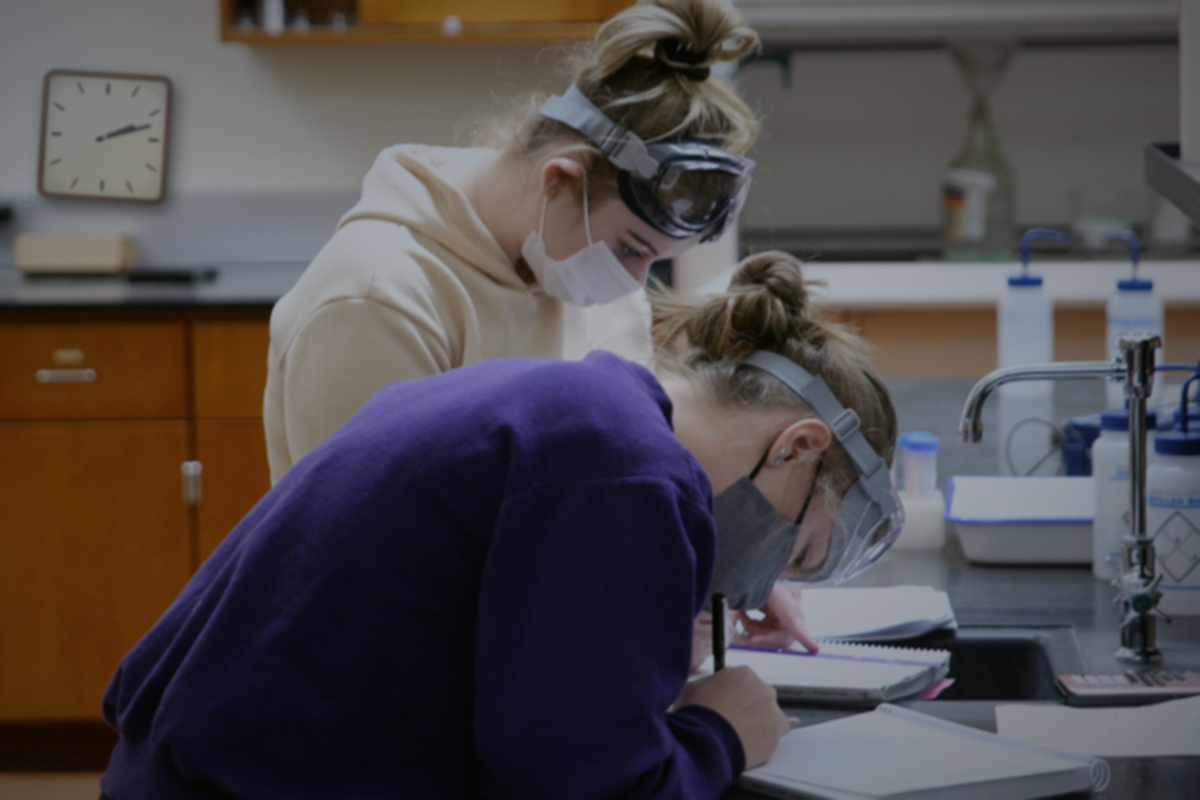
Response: 2:12
